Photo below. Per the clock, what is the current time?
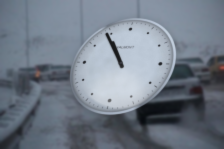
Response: 10:54
